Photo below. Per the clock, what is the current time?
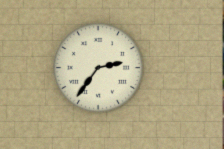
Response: 2:36
